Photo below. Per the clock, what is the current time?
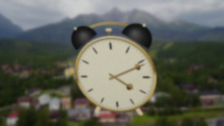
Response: 4:11
